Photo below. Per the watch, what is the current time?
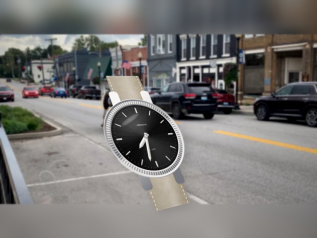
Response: 7:32
